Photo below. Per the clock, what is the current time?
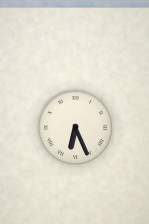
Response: 6:26
